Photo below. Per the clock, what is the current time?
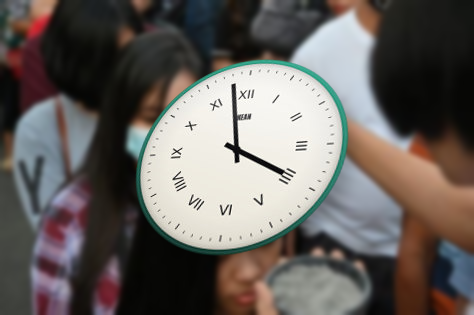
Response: 3:58
